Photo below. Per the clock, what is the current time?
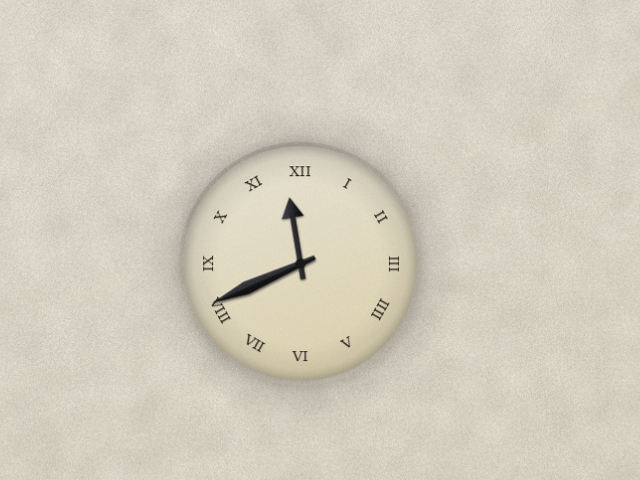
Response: 11:41
